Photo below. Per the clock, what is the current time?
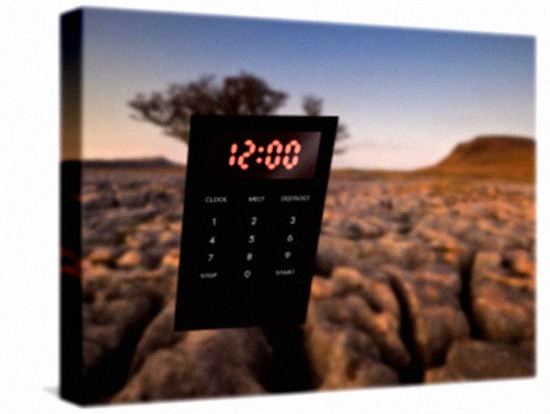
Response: 12:00
